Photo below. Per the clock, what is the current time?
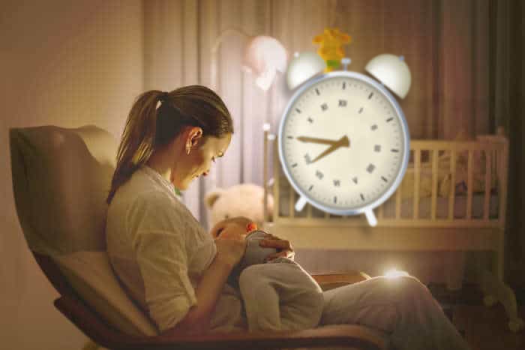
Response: 7:45
